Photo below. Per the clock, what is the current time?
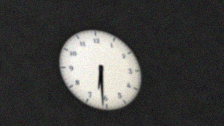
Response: 6:31
